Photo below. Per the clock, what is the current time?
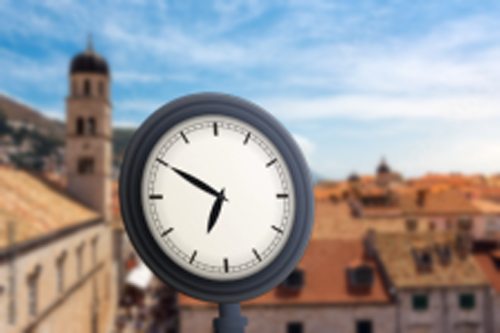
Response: 6:50
